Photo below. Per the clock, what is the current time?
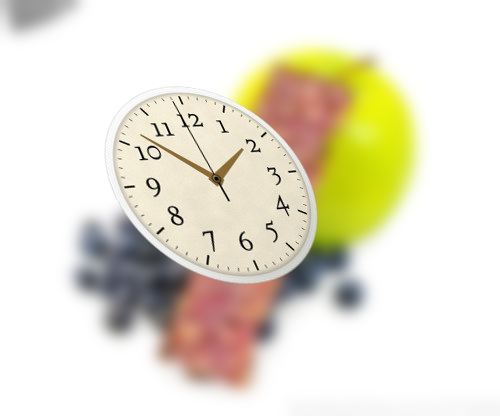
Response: 1:51:59
